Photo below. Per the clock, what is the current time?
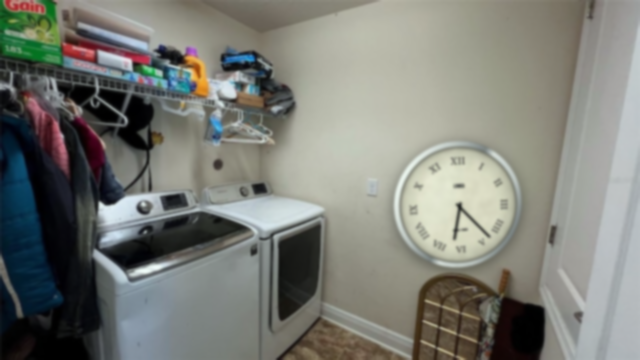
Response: 6:23
